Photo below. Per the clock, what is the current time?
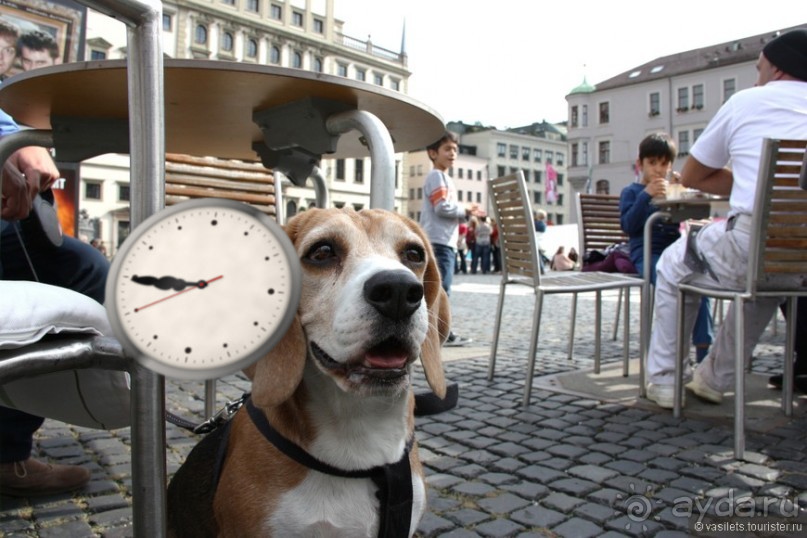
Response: 8:44:40
